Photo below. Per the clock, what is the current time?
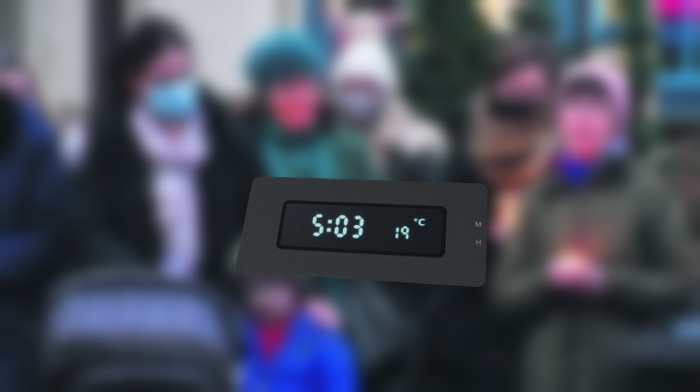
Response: 5:03
